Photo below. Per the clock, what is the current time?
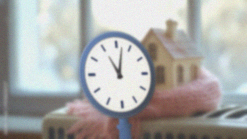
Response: 11:02
